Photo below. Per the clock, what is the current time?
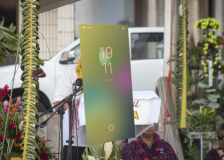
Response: 19:11
